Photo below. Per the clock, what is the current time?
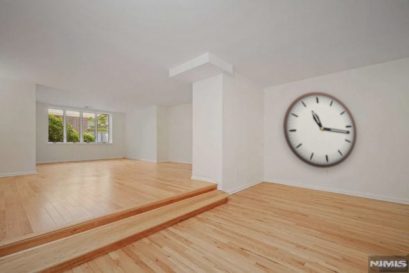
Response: 11:17
